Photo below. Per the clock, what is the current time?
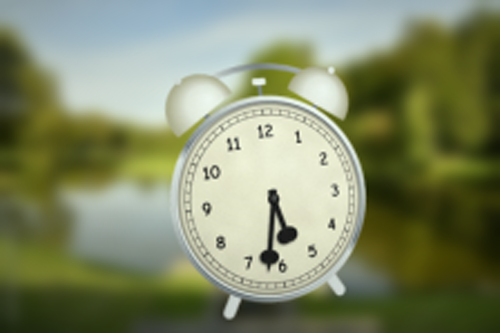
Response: 5:32
